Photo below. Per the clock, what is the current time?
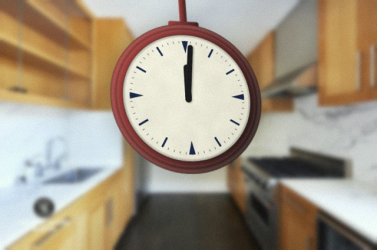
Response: 12:01
